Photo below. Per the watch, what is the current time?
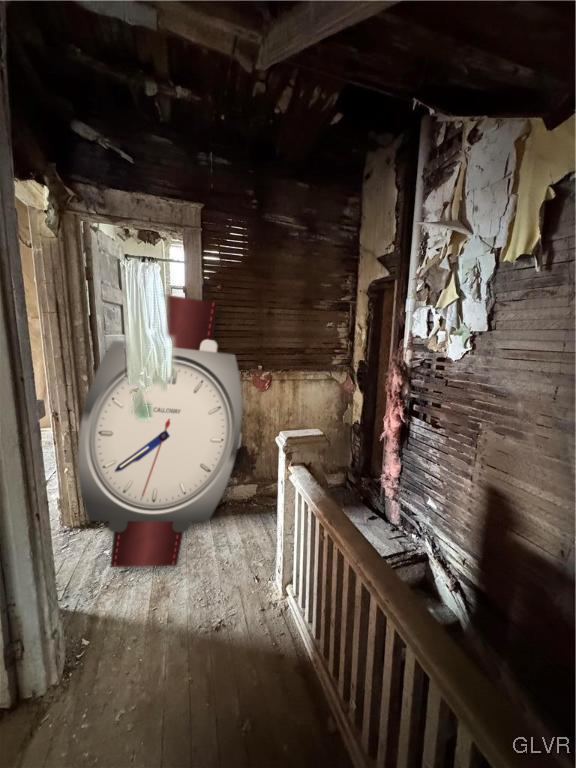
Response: 7:38:32
